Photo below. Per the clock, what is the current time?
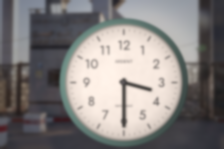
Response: 3:30
